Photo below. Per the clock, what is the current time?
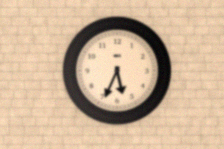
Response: 5:34
